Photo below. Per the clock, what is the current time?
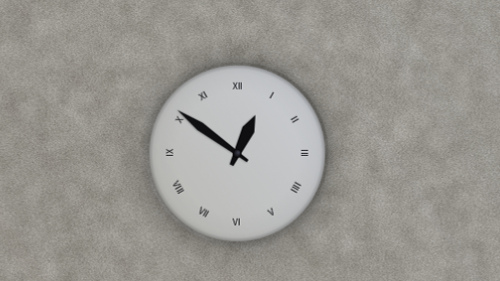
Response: 12:51
